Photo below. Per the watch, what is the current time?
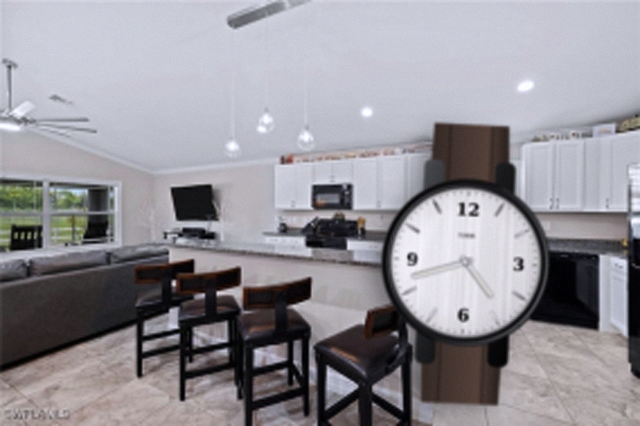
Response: 4:42
